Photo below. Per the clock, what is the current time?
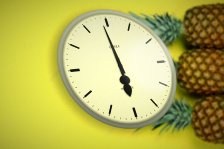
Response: 5:59
